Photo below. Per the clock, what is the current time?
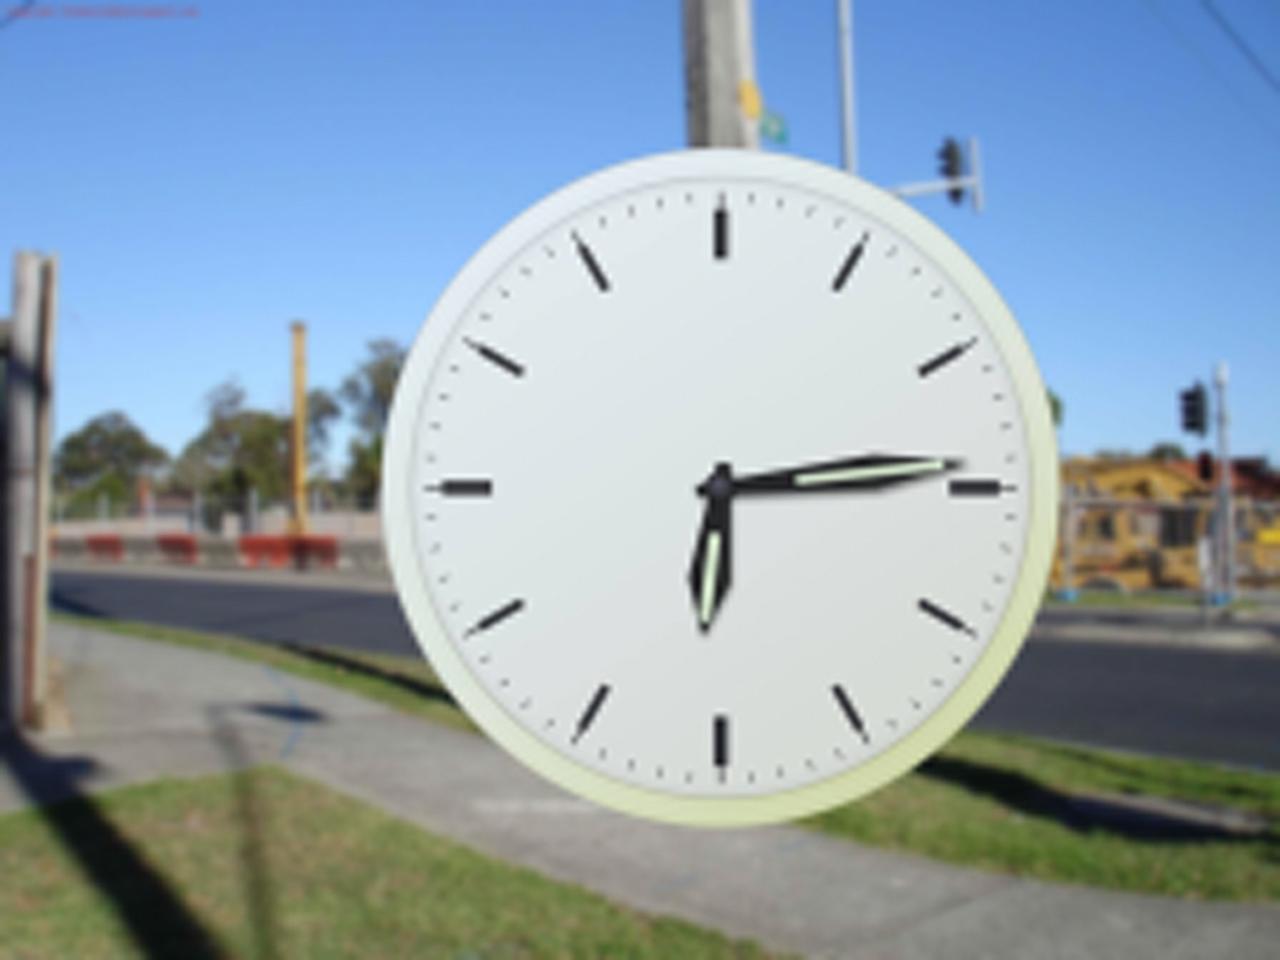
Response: 6:14
